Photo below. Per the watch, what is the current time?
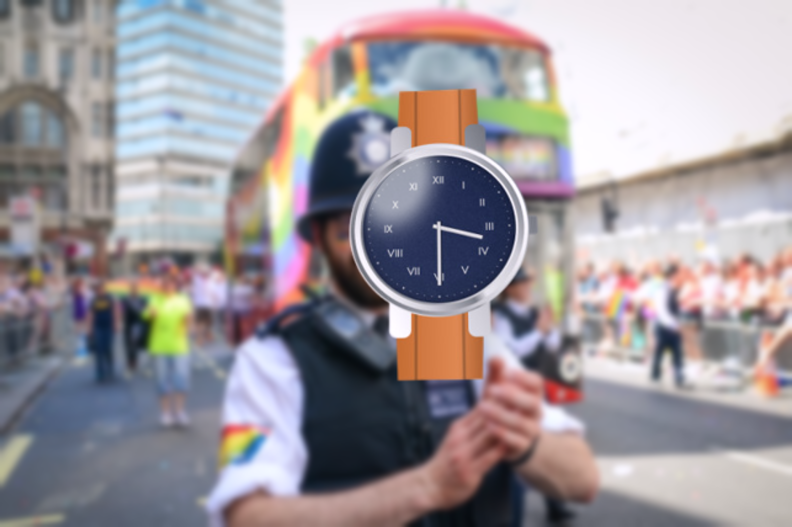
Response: 3:30
